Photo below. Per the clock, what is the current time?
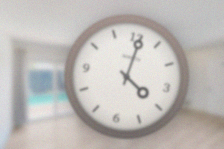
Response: 4:01
